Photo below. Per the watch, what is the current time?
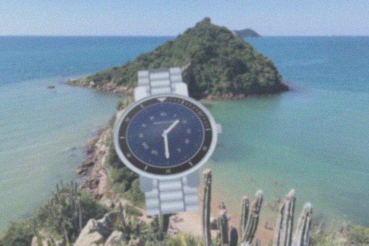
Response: 1:30
